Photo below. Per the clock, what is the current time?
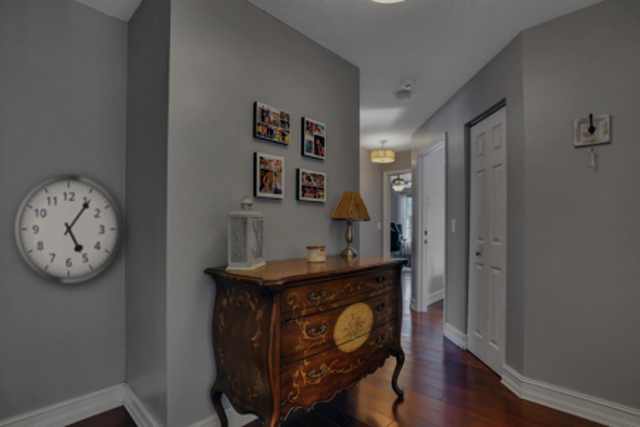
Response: 5:06
